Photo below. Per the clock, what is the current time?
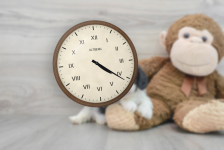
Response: 4:21
